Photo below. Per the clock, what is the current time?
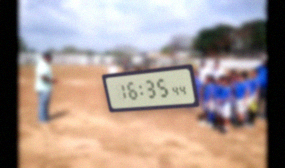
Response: 16:35
